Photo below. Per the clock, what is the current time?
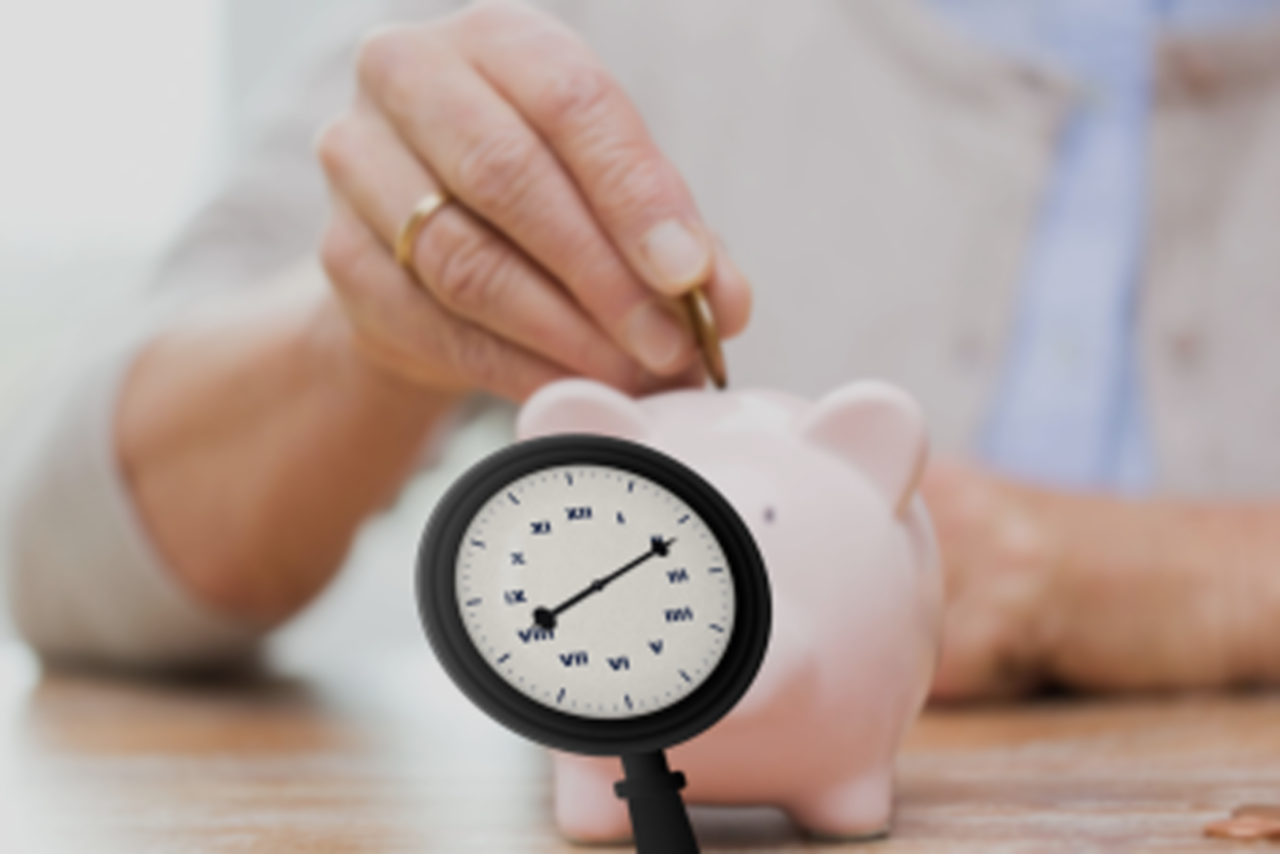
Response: 8:11
